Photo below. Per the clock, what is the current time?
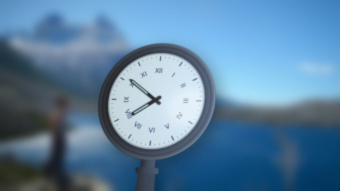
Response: 7:51
